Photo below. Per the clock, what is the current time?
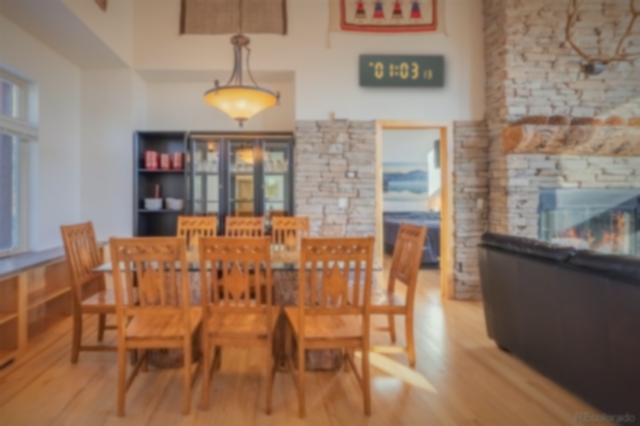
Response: 1:03
